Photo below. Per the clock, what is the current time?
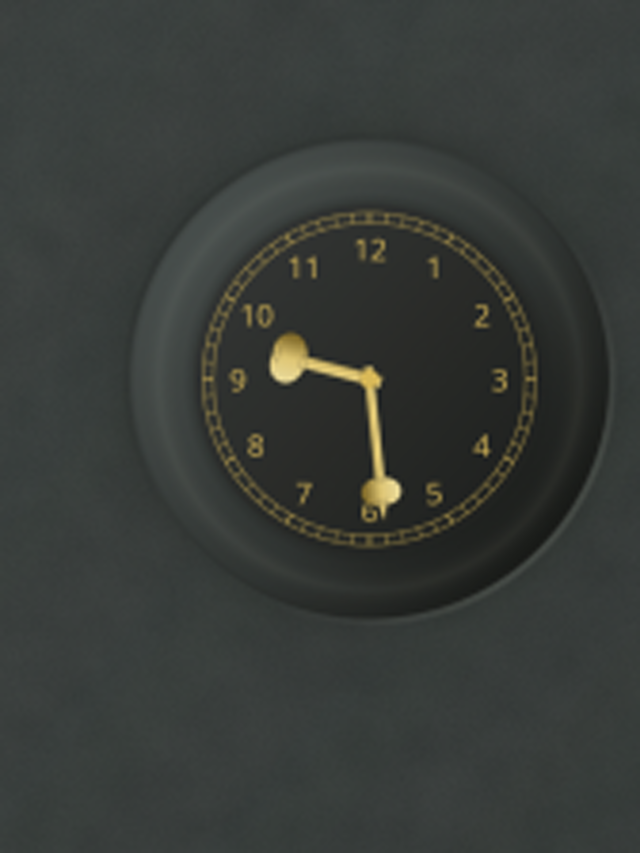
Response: 9:29
